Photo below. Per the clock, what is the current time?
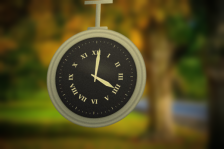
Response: 4:01
